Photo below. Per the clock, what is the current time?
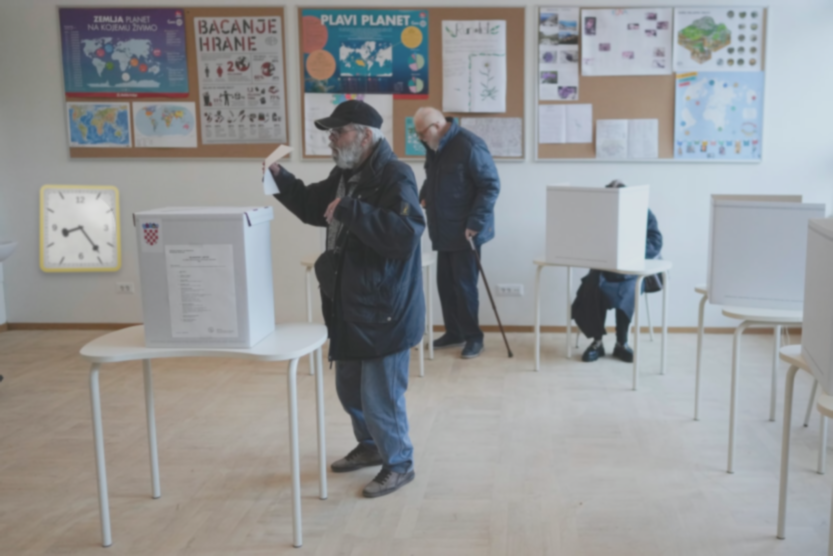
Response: 8:24
